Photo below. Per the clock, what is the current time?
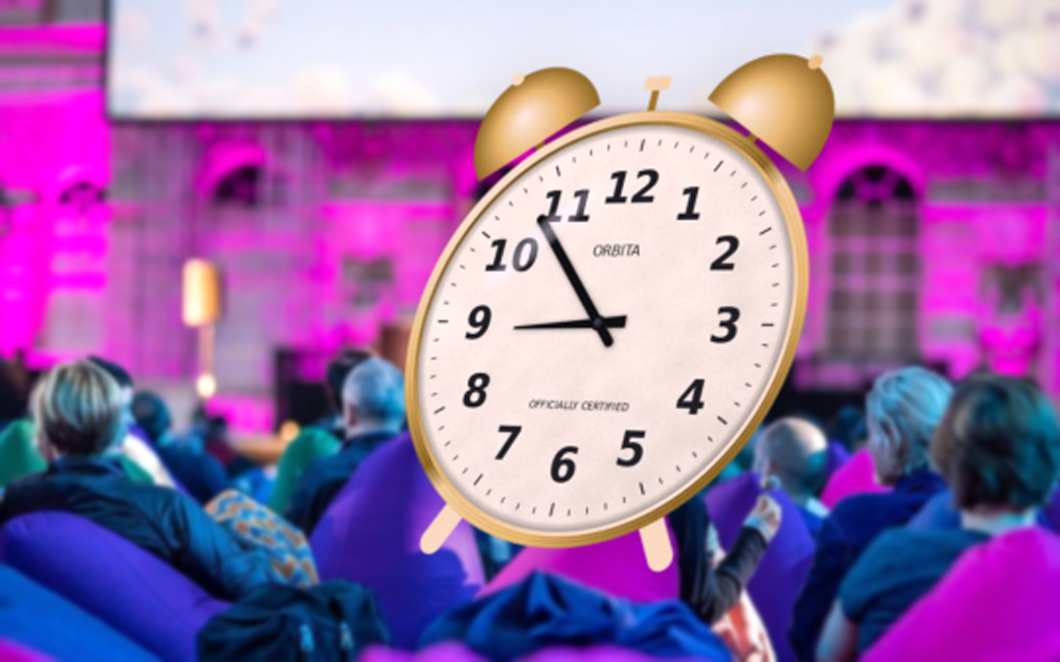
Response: 8:53
